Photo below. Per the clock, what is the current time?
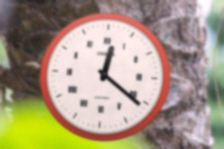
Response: 12:21
